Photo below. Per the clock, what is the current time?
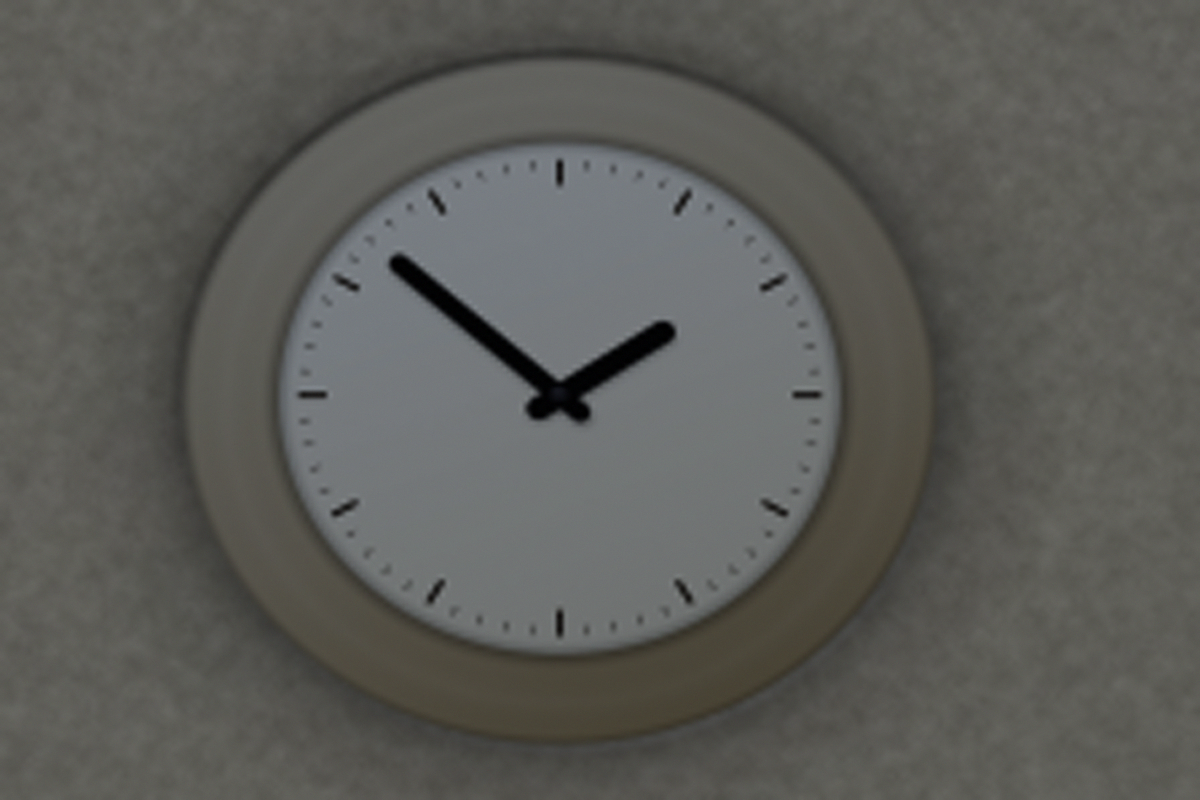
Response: 1:52
